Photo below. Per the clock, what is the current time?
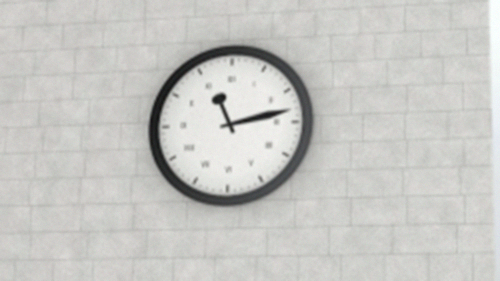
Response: 11:13
